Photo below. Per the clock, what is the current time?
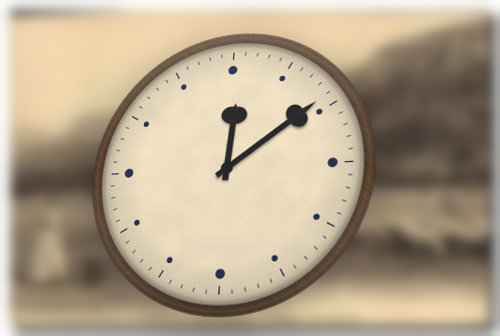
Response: 12:09
